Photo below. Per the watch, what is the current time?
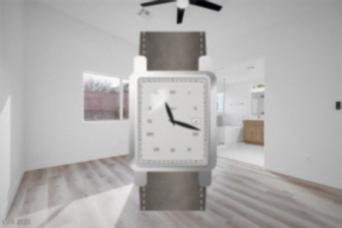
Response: 11:18
